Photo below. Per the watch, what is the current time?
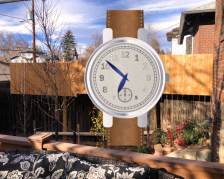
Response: 6:52
